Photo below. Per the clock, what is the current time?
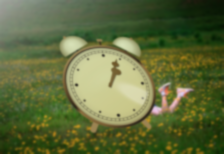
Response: 1:04
